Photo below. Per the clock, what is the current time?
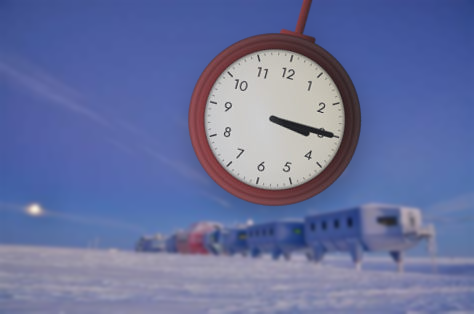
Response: 3:15
